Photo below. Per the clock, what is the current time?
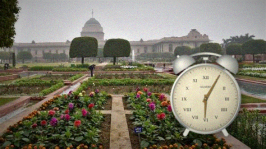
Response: 6:05
